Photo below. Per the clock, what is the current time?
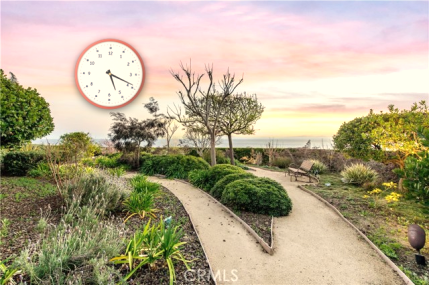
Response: 5:19
